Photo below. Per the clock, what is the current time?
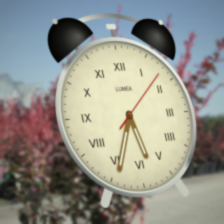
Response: 5:34:08
